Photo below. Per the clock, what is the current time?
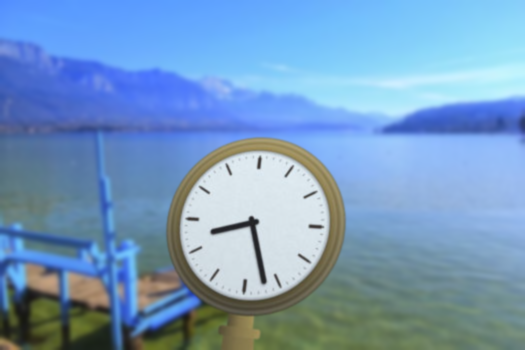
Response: 8:27
